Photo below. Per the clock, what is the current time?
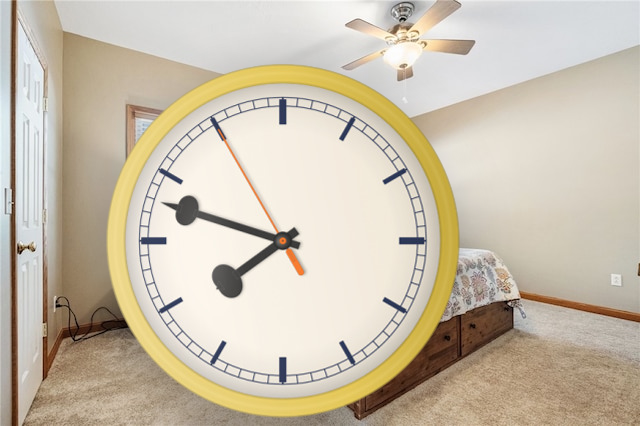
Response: 7:47:55
